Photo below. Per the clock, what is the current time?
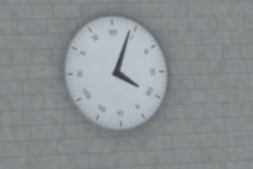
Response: 4:04
